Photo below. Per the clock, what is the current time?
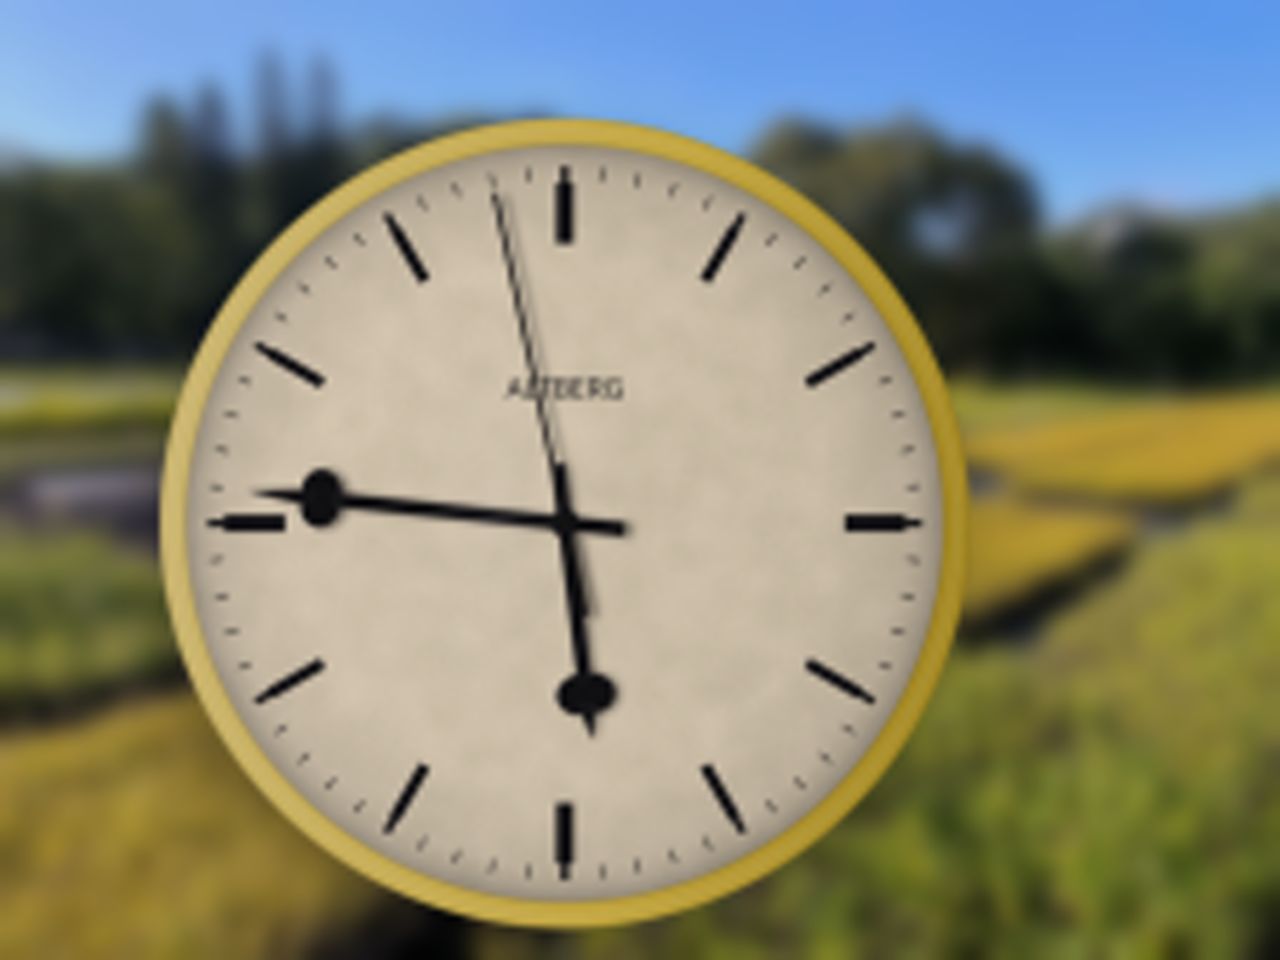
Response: 5:45:58
